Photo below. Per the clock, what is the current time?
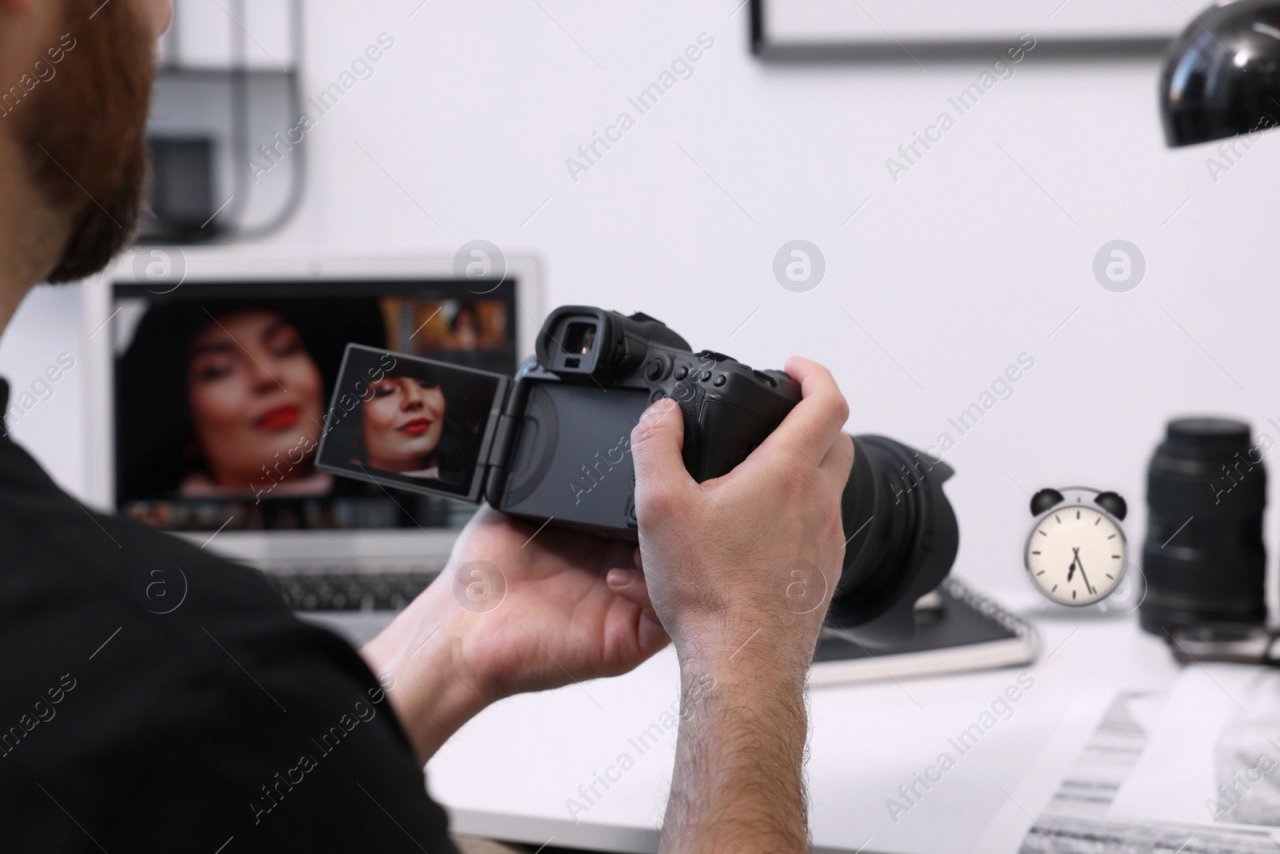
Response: 6:26
